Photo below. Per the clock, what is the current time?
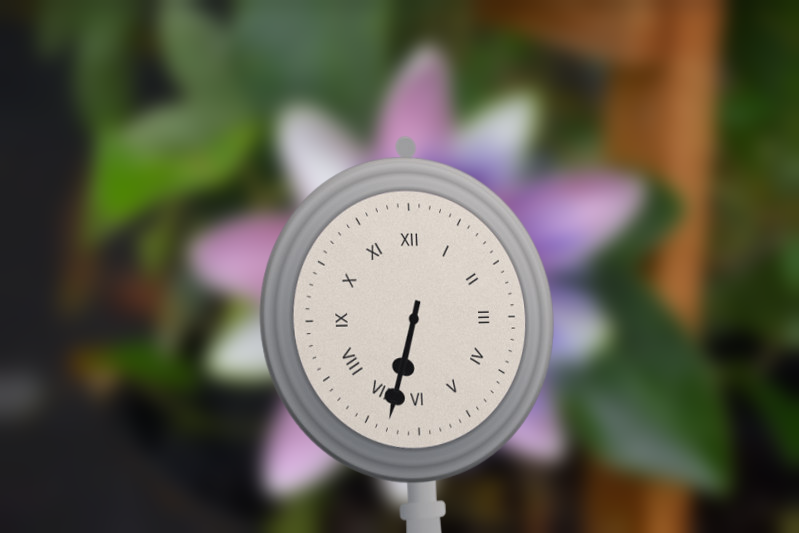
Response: 6:33
